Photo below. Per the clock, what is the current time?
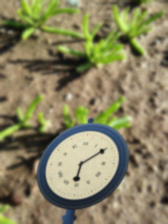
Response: 6:09
